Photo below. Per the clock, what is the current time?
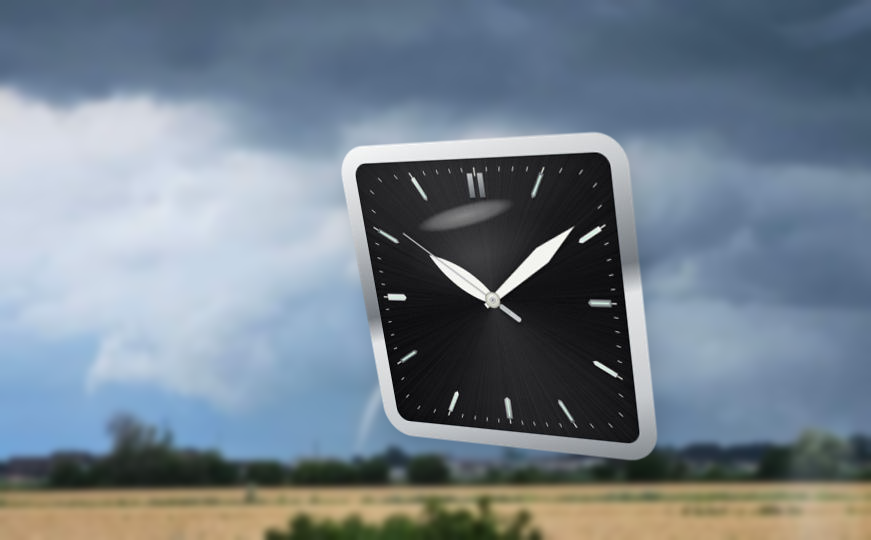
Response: 10:08:51
